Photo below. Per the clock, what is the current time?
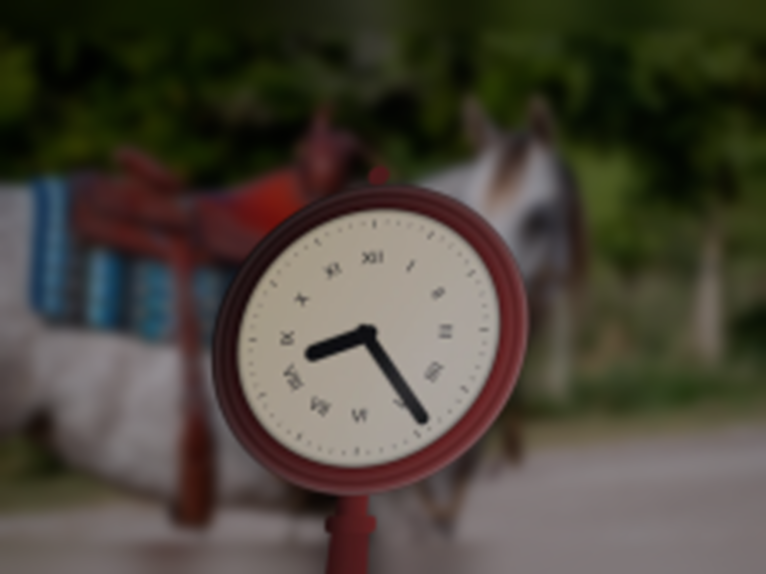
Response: 8:24
